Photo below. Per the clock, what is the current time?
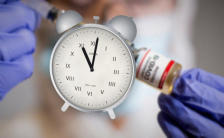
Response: 11:01
